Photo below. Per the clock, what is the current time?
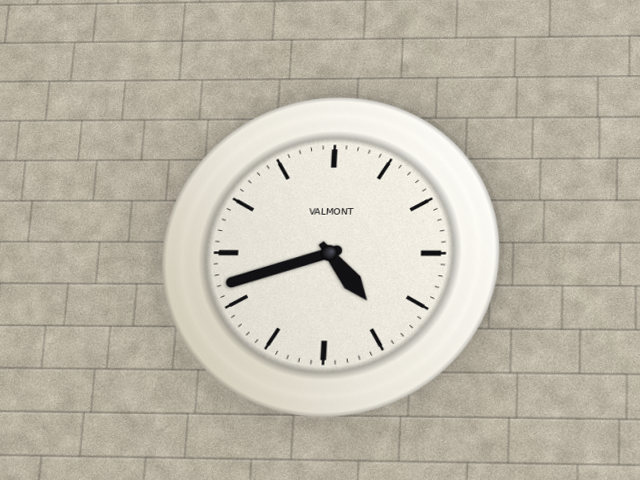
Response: 4:42
